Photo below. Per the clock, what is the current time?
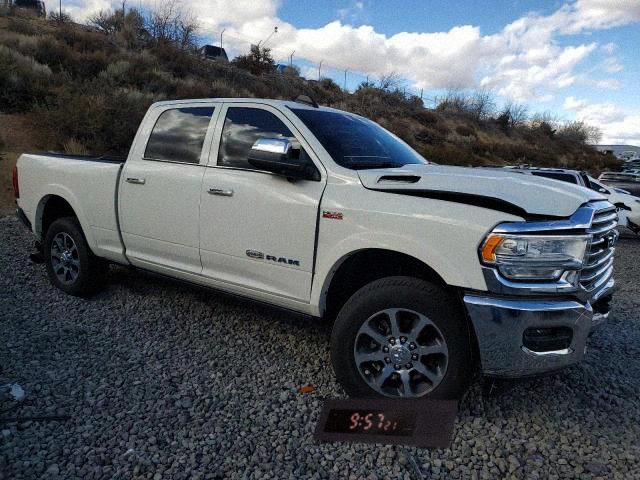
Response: 9:57
